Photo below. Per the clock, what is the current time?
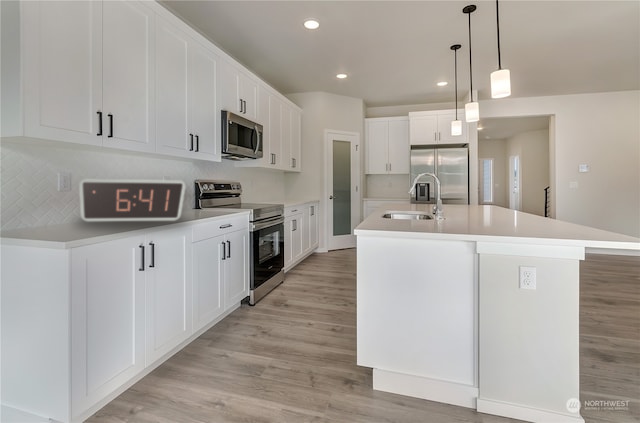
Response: 6:41
